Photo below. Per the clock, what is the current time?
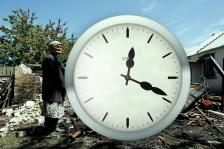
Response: 12:19
